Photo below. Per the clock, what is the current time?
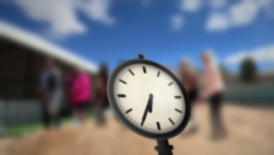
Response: 6:35
